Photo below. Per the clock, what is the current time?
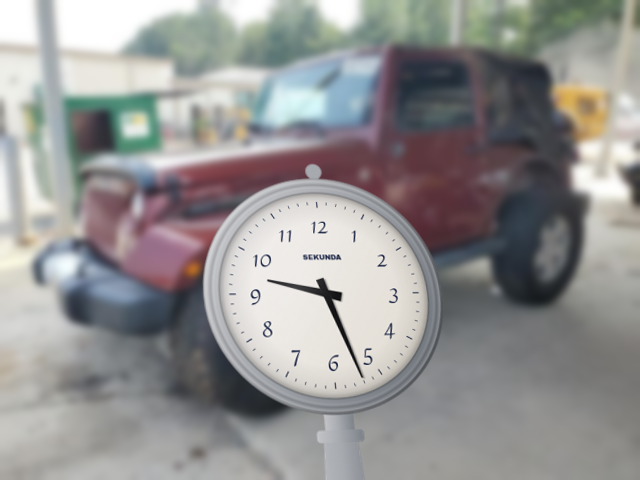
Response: 9:27
